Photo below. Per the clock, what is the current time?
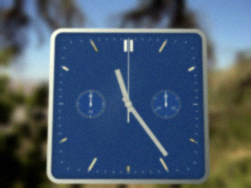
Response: 11:24
